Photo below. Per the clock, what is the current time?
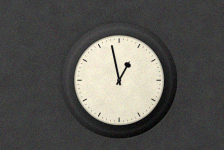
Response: 12:58
